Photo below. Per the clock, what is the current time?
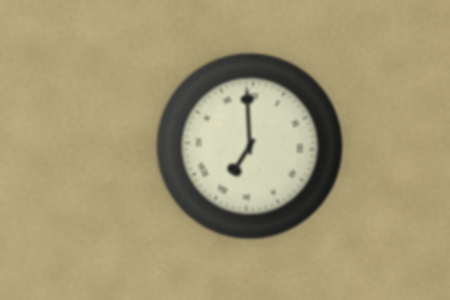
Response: 6:59
